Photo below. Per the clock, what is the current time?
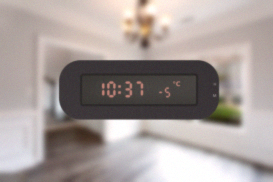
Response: 10:37
